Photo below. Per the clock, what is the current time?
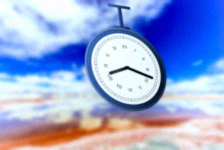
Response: 8:18
